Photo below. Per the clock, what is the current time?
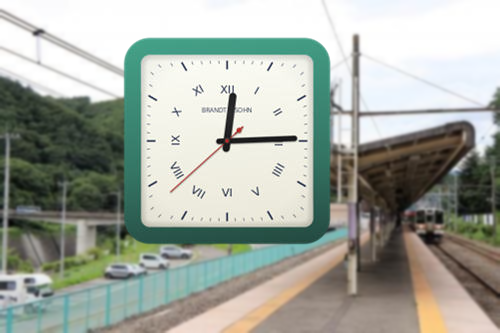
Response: 12:14:38
